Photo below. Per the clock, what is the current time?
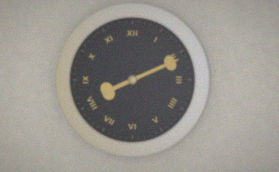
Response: 8:11
